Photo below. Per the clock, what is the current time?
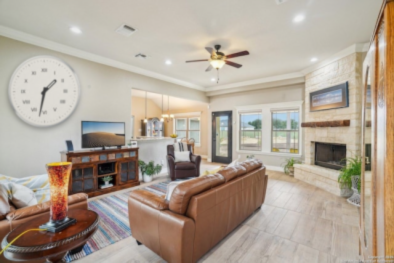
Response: 1:32
